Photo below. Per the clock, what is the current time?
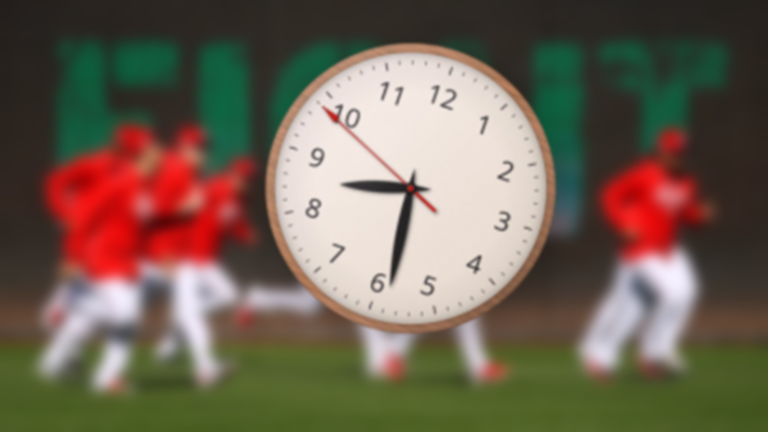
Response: 8:28:49
